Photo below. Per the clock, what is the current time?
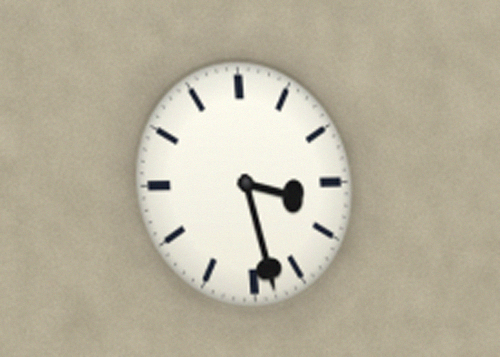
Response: 3:28
